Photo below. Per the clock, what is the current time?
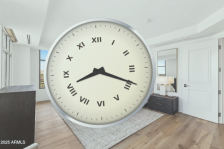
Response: 8:19
